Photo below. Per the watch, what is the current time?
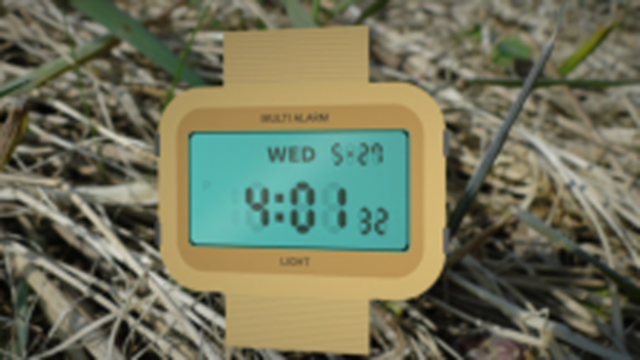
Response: 4:01:32
